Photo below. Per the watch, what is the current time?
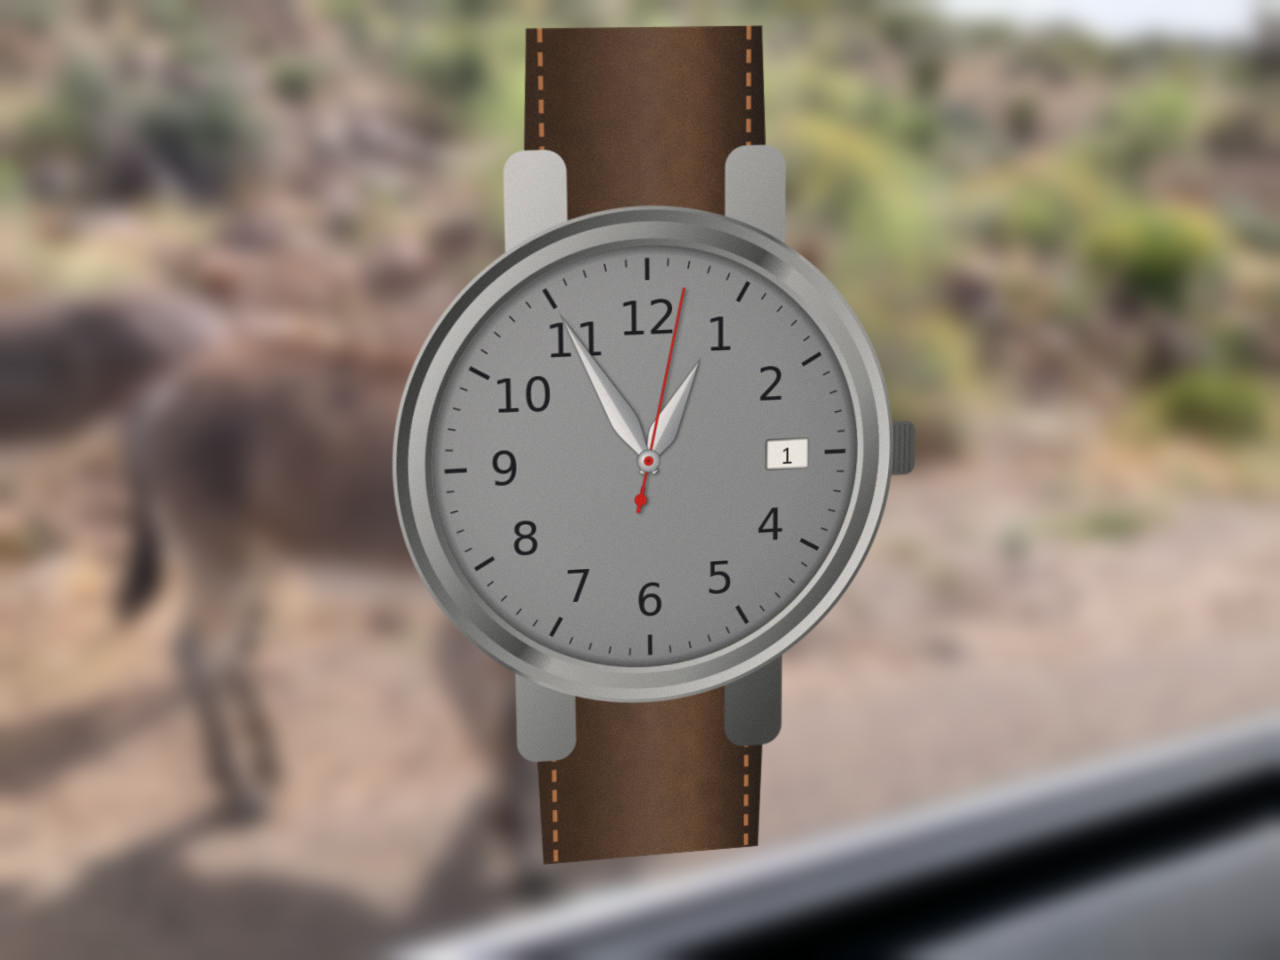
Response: 12:55:02
